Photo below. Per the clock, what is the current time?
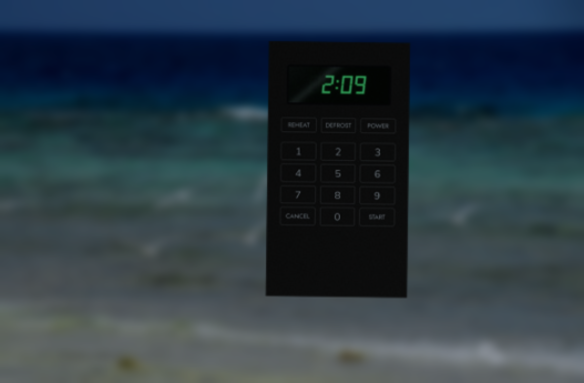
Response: 2:09
